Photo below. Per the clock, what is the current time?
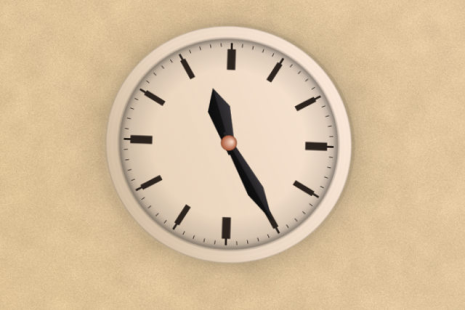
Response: 11:25
